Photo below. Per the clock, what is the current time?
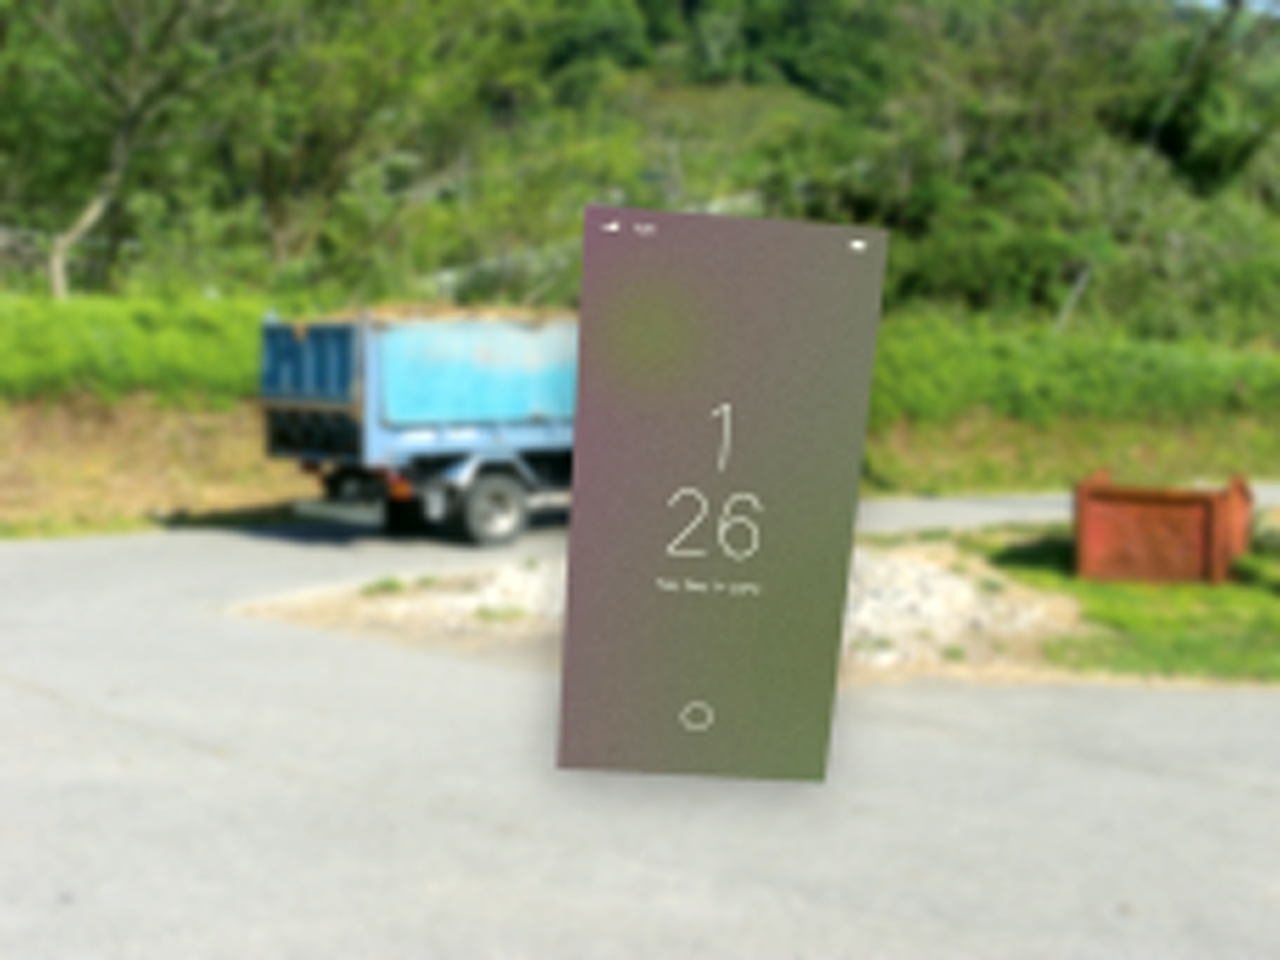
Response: 1:26
